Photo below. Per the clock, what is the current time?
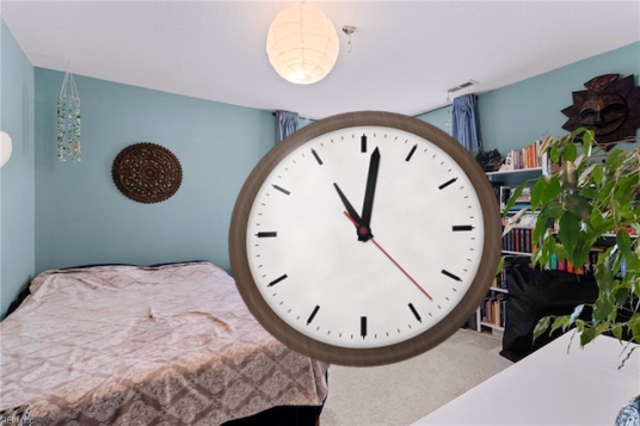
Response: 11:01:23
